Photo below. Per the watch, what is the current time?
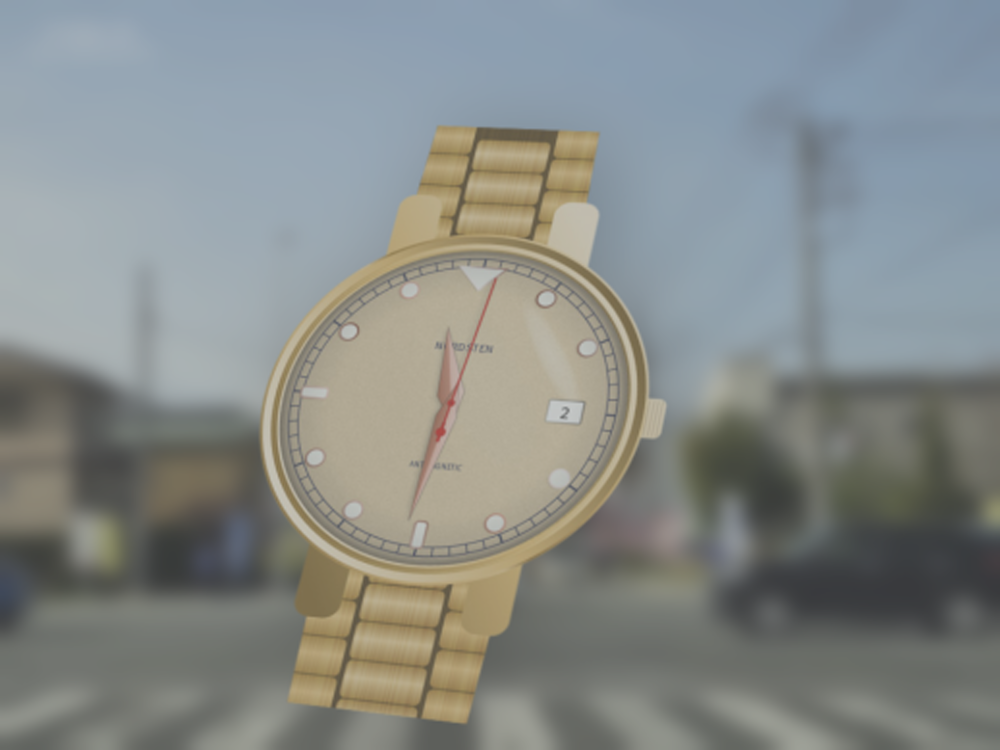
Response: 11:31:01
